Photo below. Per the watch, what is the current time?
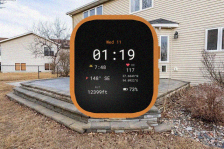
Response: 1:19
